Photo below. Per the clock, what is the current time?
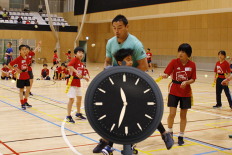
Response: 11:33
